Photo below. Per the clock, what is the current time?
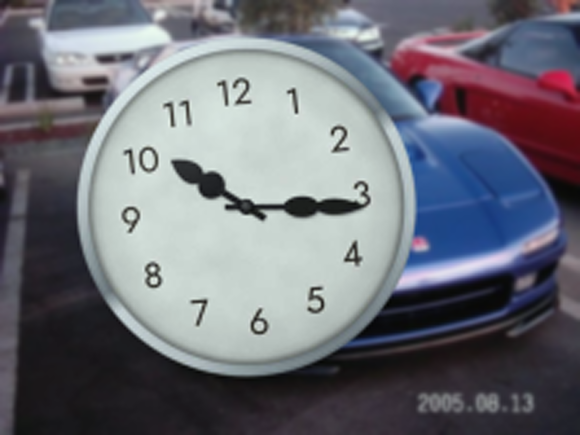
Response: 10:16
